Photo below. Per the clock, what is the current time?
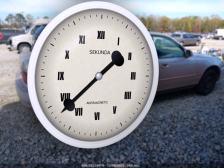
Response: 1:38
